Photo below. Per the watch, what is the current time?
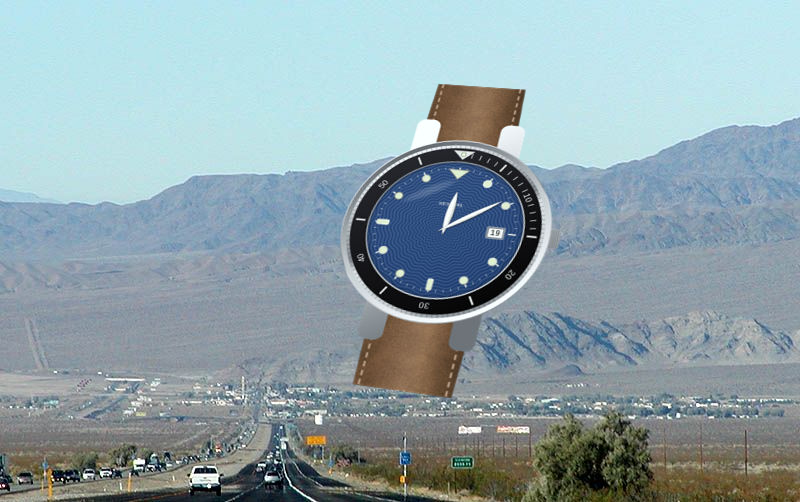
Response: 12:09
